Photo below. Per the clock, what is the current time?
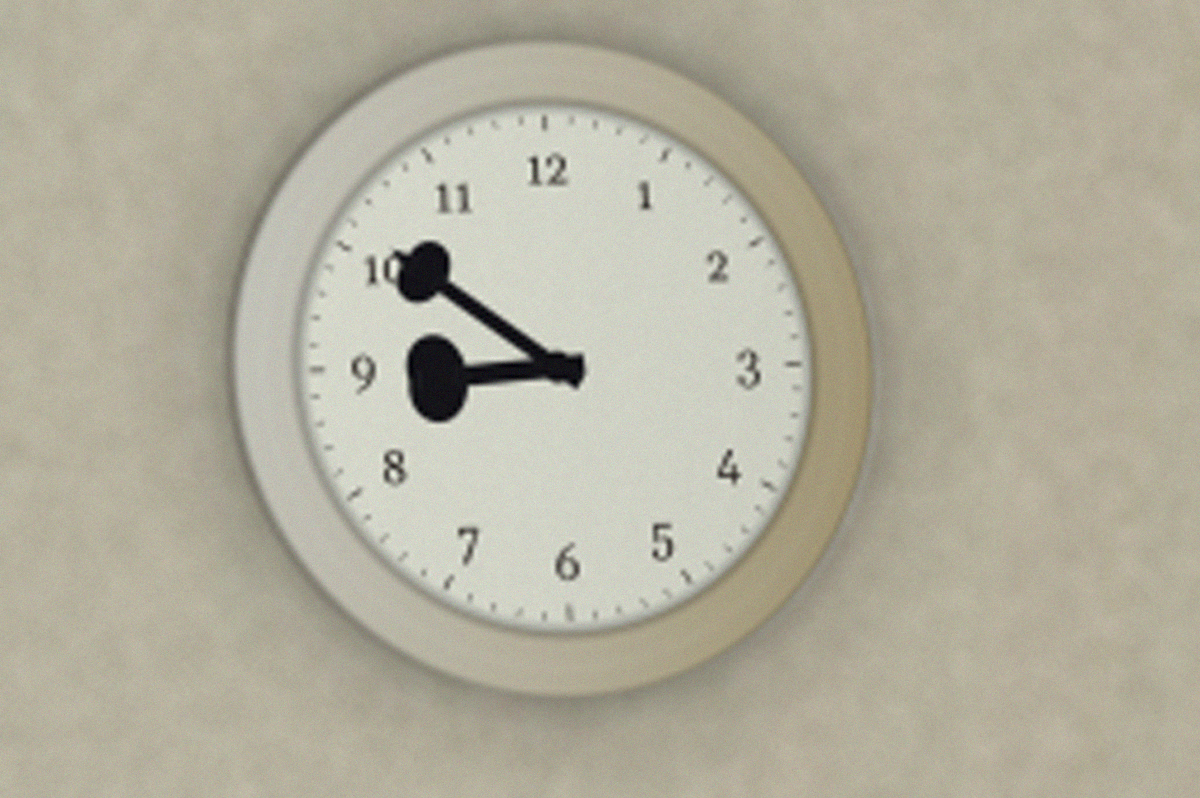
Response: 8:51
